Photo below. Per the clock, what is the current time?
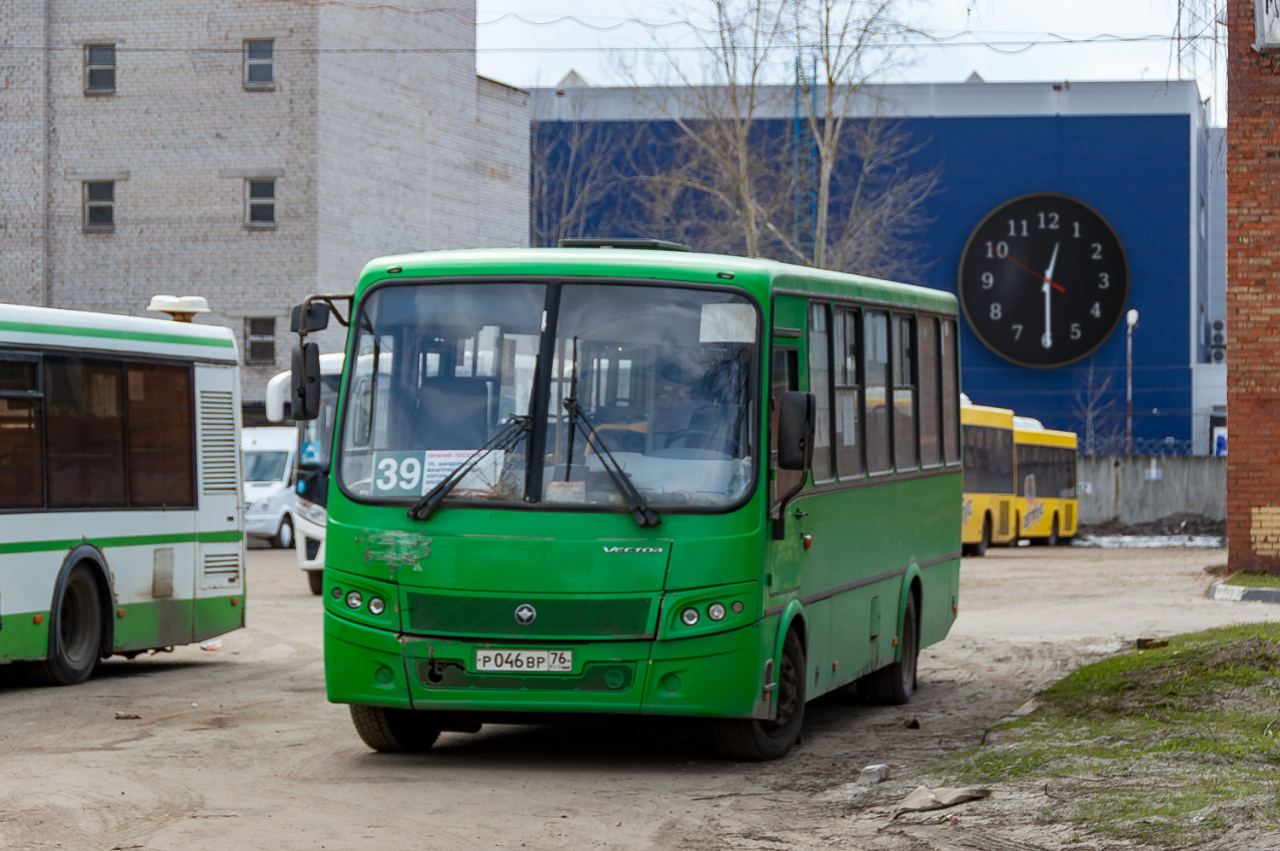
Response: 12:29:50
